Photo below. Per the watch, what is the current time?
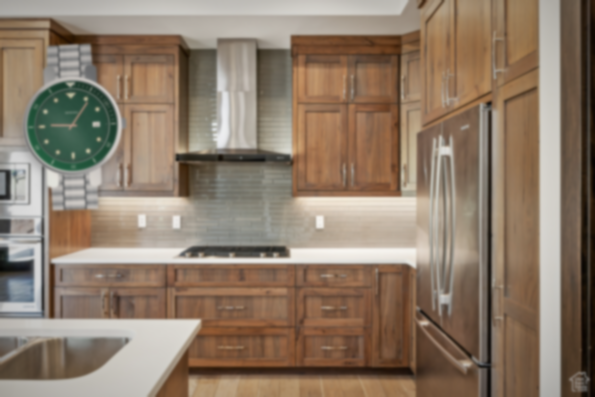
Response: 9:06
